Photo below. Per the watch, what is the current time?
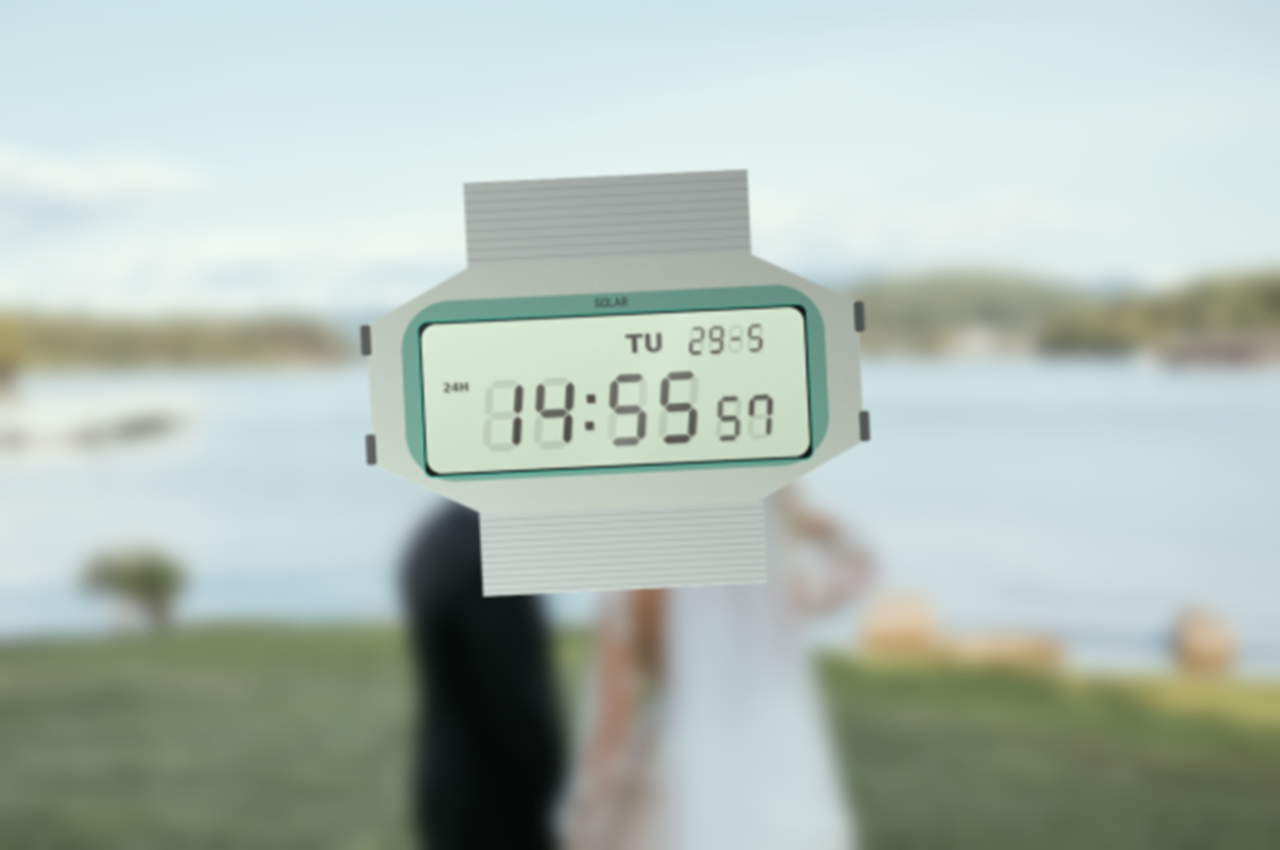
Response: 14:55:57
